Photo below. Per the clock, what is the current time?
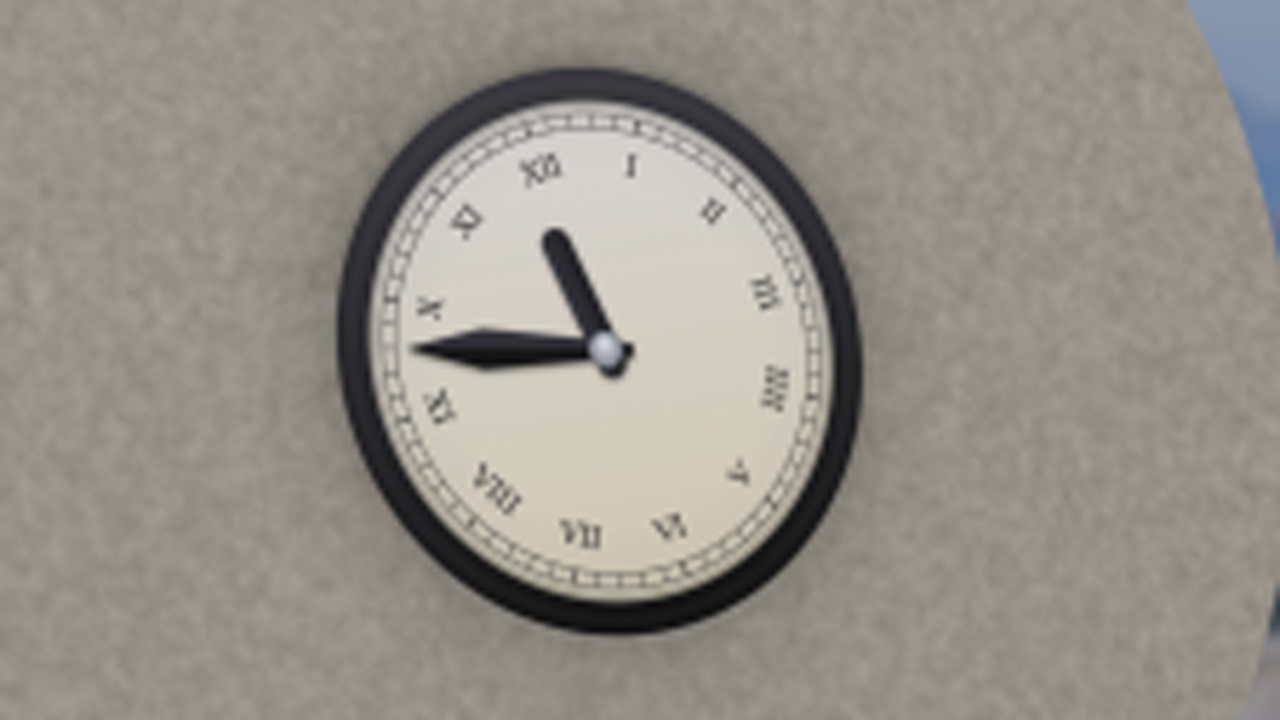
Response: 11:48
